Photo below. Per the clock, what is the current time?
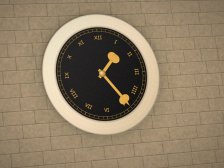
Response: 1:24
